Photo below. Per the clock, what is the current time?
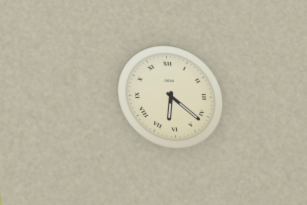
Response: 6:22
